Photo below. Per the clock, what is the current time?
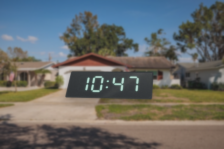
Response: 10:47
